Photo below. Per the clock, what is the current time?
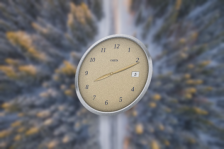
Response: 8:11
